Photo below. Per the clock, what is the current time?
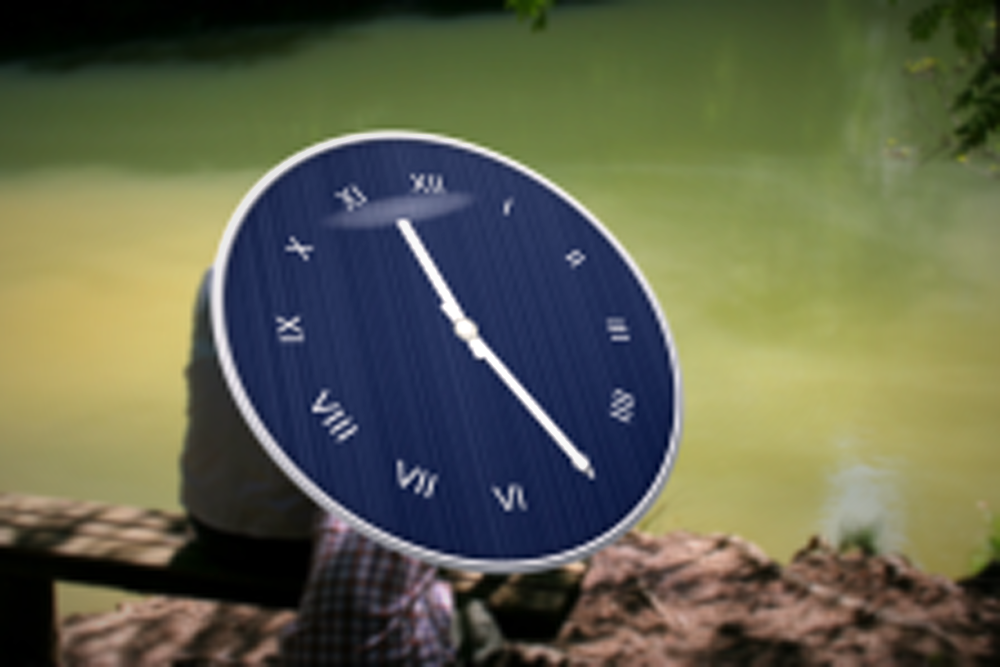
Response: 11:25
